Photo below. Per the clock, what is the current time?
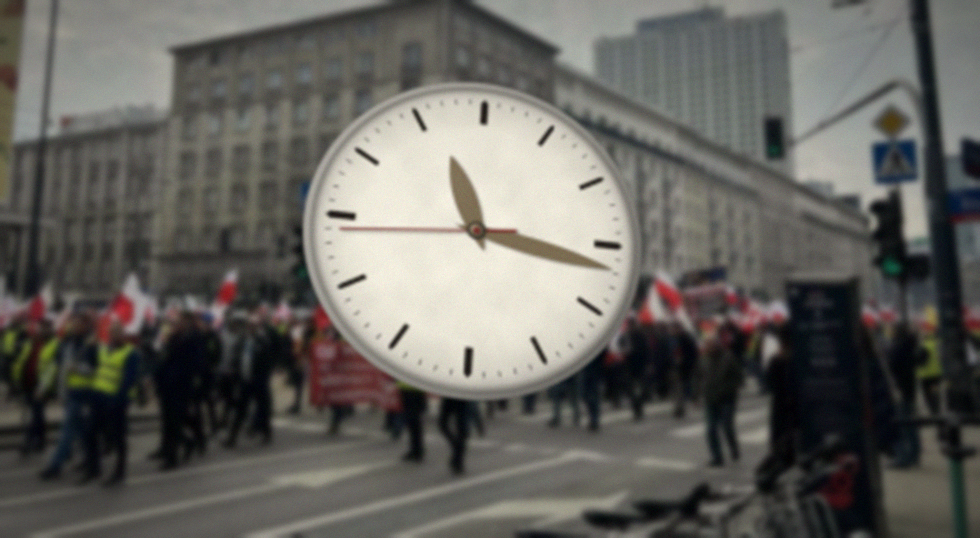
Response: 11:16:44
